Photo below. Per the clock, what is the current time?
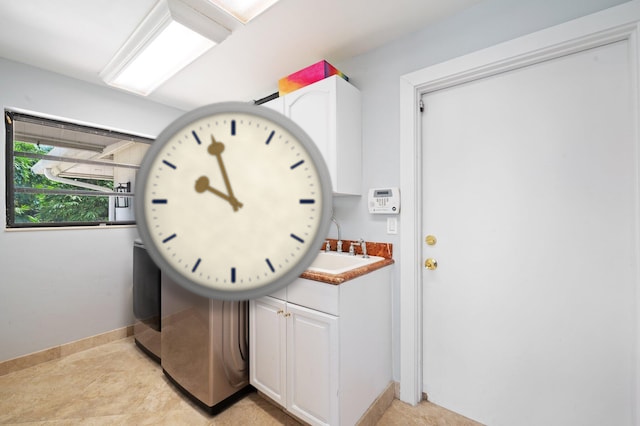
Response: 9:57
